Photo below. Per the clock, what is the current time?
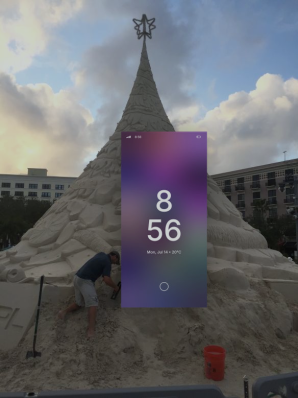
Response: 8:56
